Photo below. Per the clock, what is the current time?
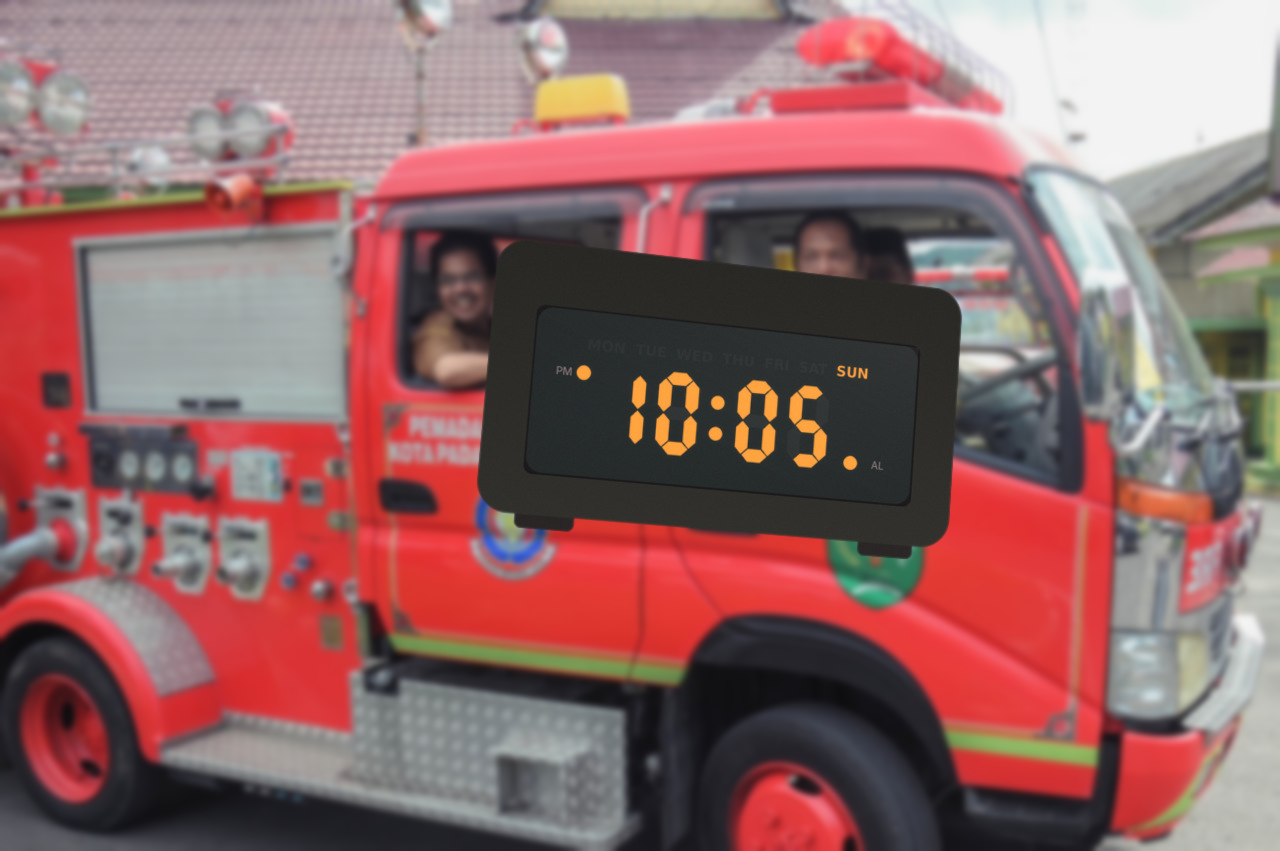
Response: 10:05
